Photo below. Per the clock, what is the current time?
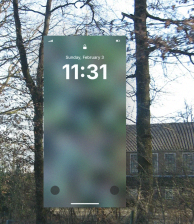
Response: 11:31
